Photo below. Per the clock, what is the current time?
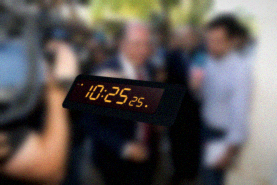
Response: 10:25:25
